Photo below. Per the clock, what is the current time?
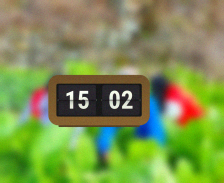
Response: 15:02
